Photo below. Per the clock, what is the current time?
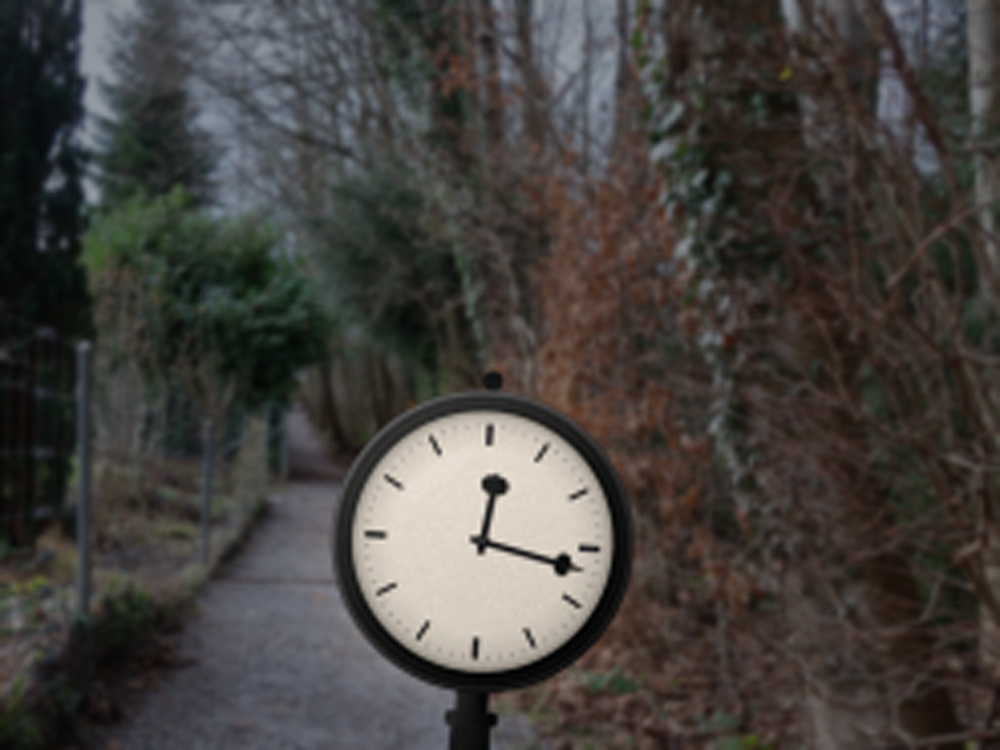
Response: 12:17
